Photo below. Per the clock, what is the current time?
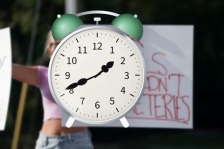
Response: 1:41
